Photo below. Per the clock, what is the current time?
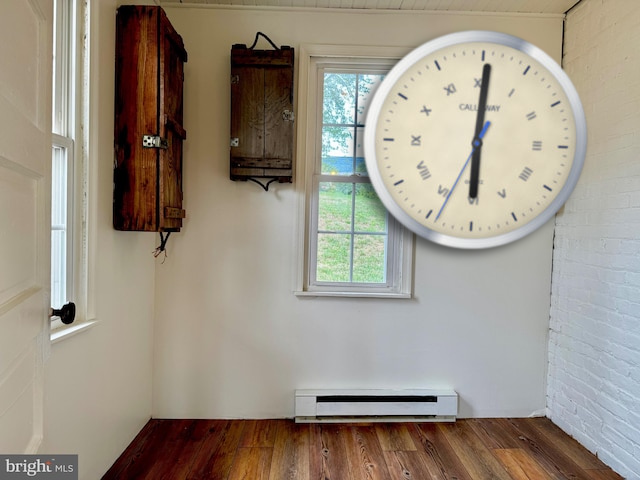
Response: 6:00:34
